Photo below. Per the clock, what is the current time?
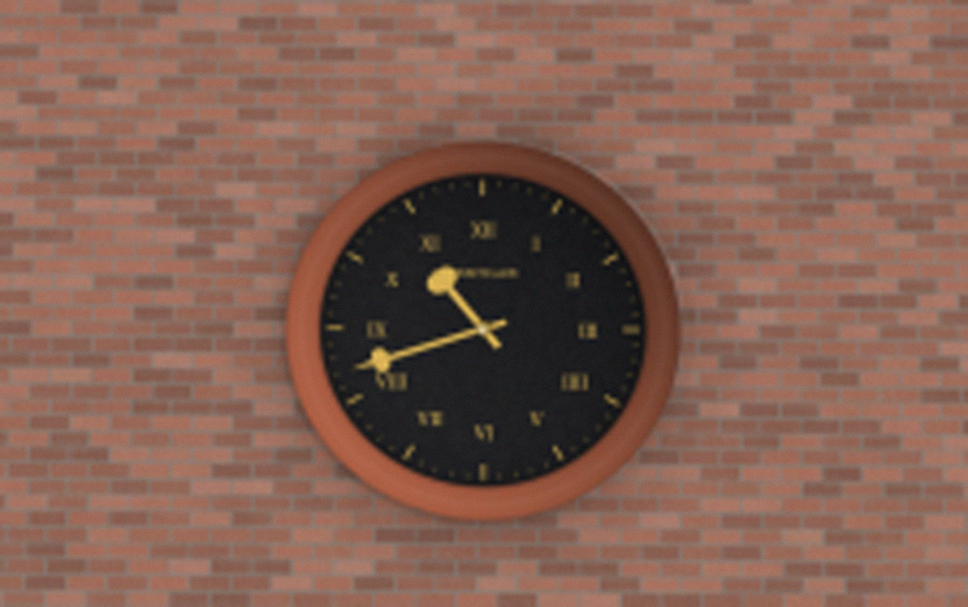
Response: 10:42
